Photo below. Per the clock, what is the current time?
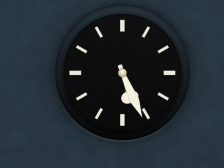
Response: 5:26
